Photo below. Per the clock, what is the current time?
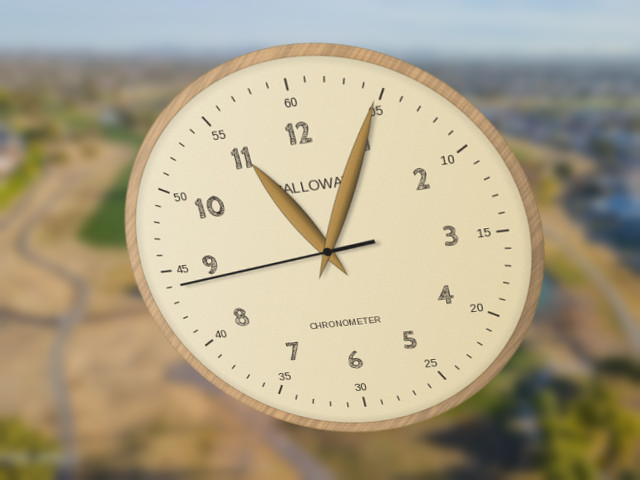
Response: 11:04:44
